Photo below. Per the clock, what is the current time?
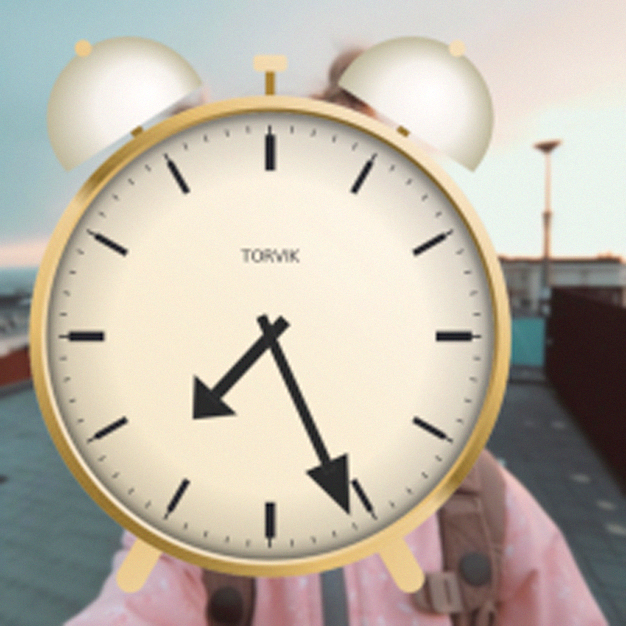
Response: 7:26
